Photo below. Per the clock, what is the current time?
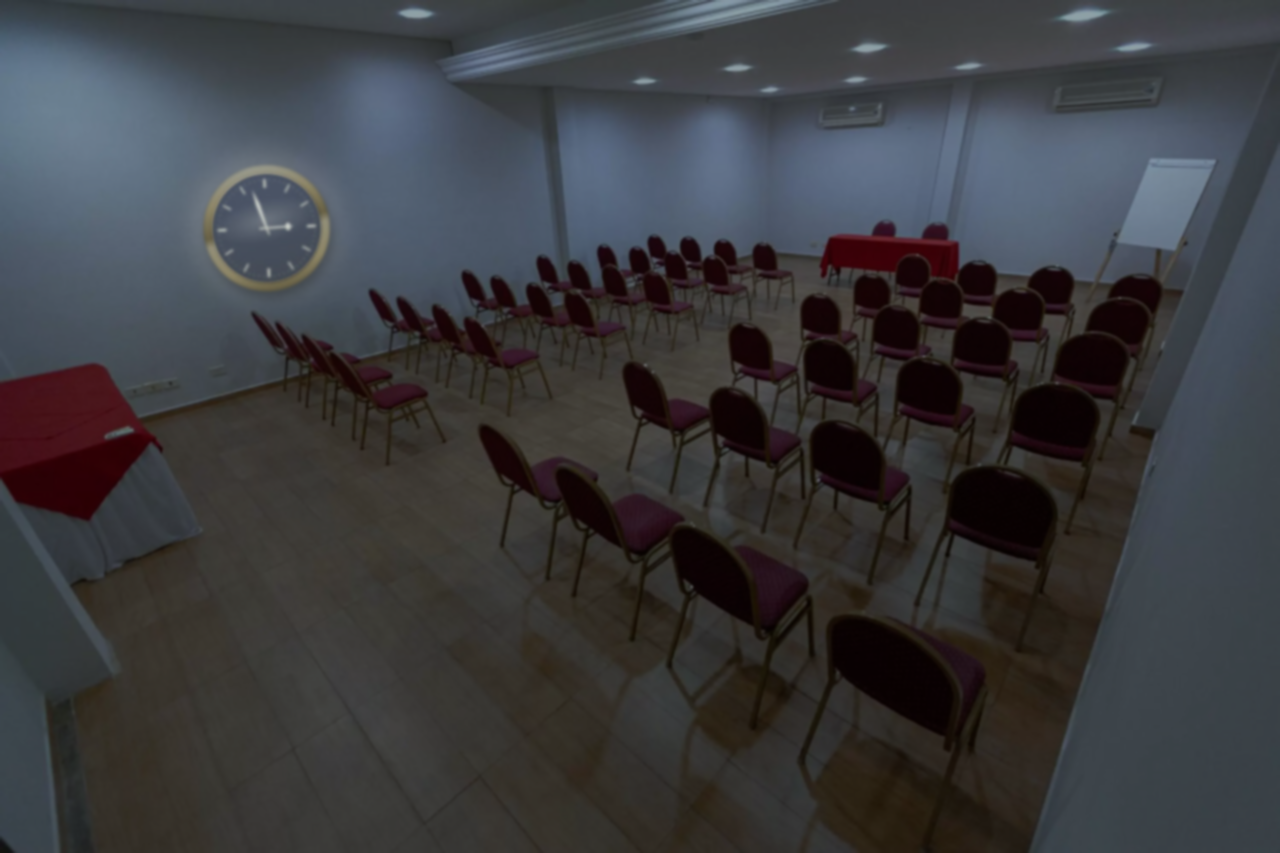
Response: 2:57
